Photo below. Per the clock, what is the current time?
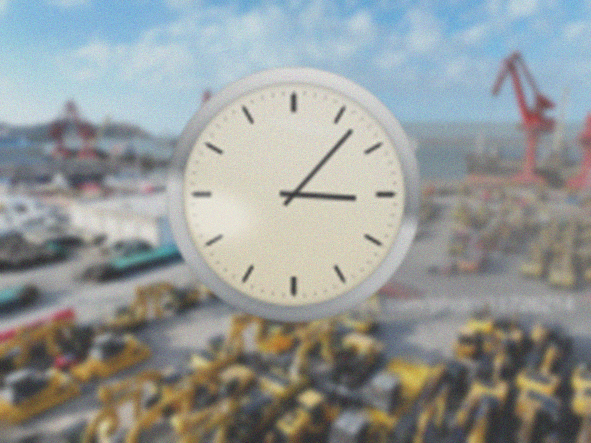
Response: 3:07
